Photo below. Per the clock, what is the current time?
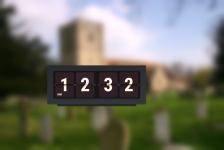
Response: 12:32
